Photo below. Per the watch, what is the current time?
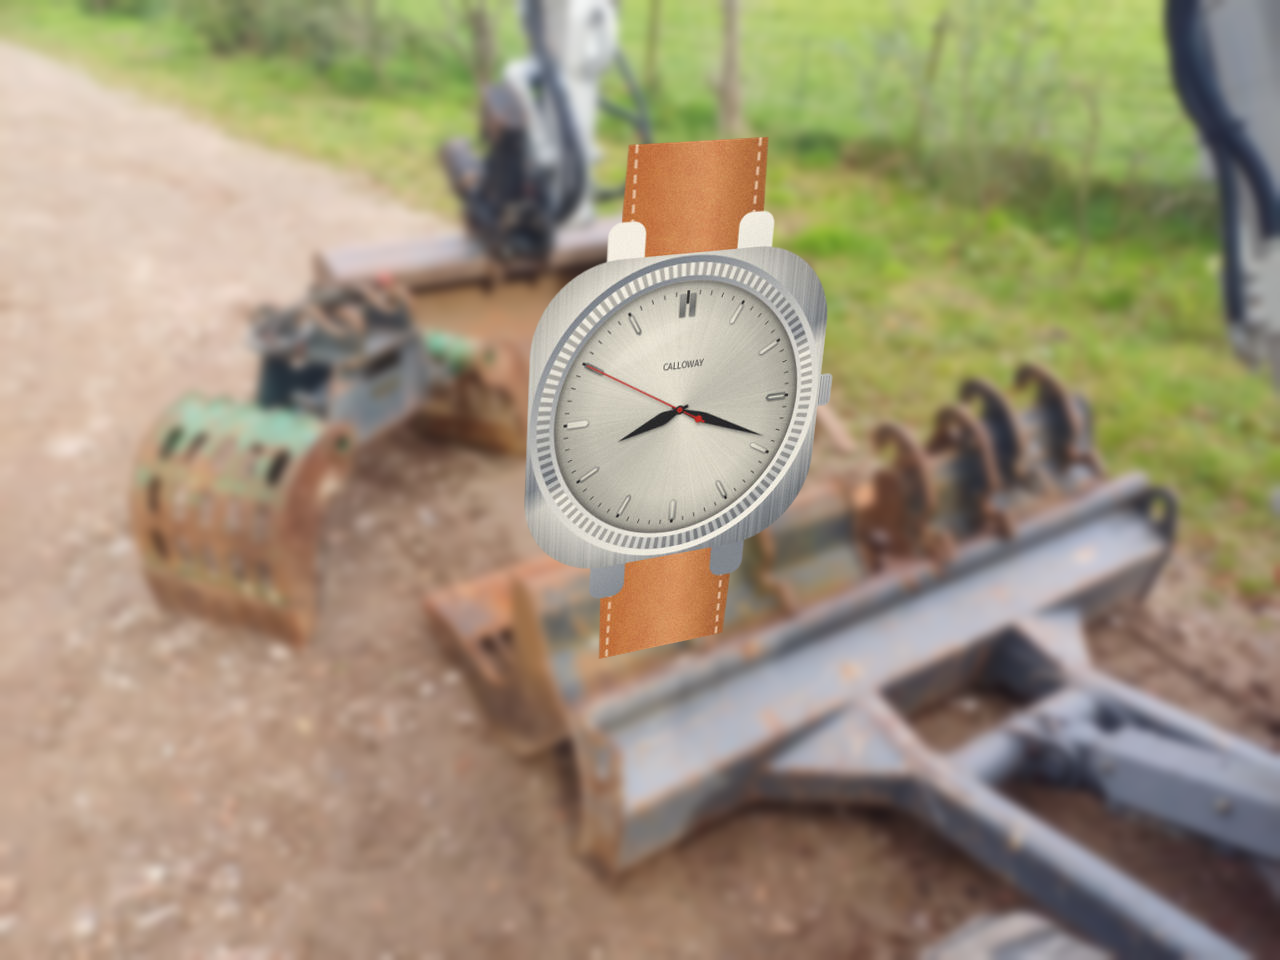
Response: 8:18:50
